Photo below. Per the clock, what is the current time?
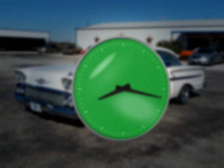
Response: 8:17
